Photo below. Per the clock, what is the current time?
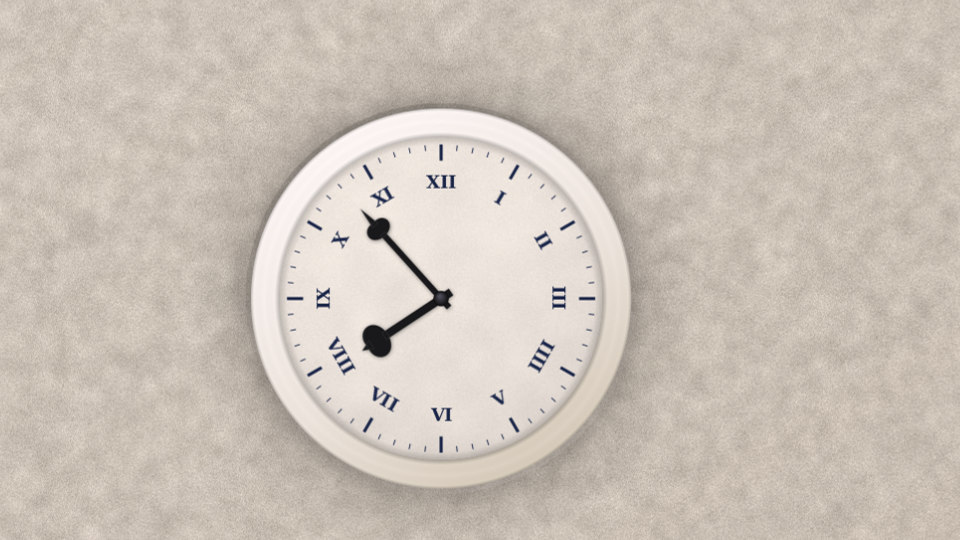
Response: 7:53
